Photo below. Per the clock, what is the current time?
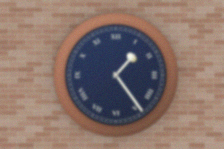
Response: 1:24
